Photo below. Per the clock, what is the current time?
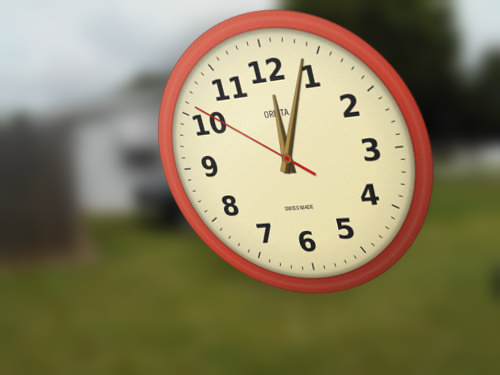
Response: 12:03:51
